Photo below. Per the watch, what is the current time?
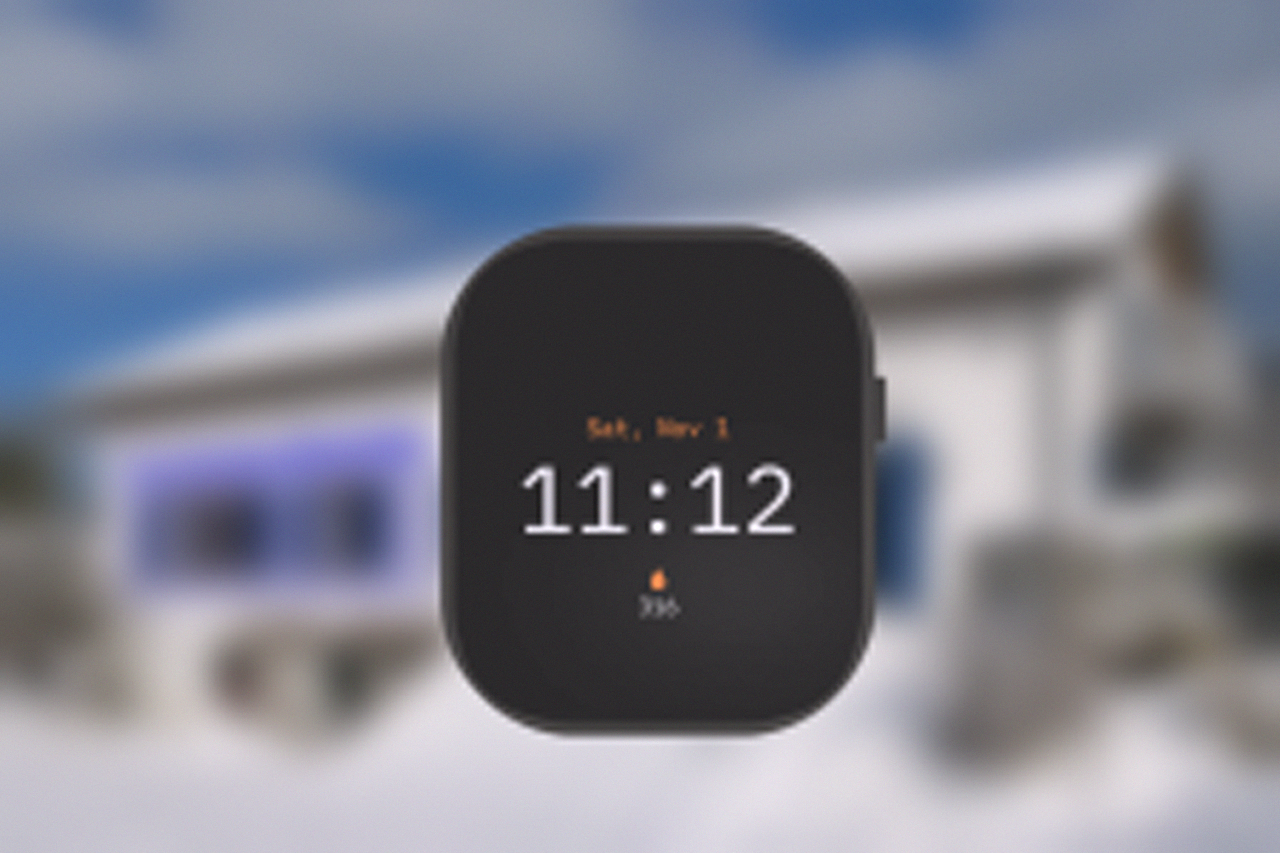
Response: 11:12
